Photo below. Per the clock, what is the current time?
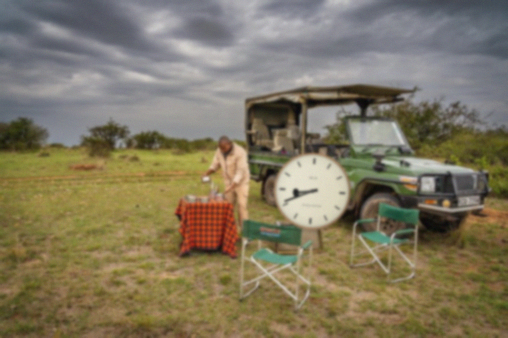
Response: 8:41
